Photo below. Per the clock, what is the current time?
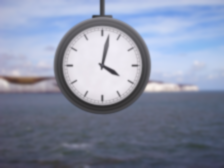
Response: 4:02
